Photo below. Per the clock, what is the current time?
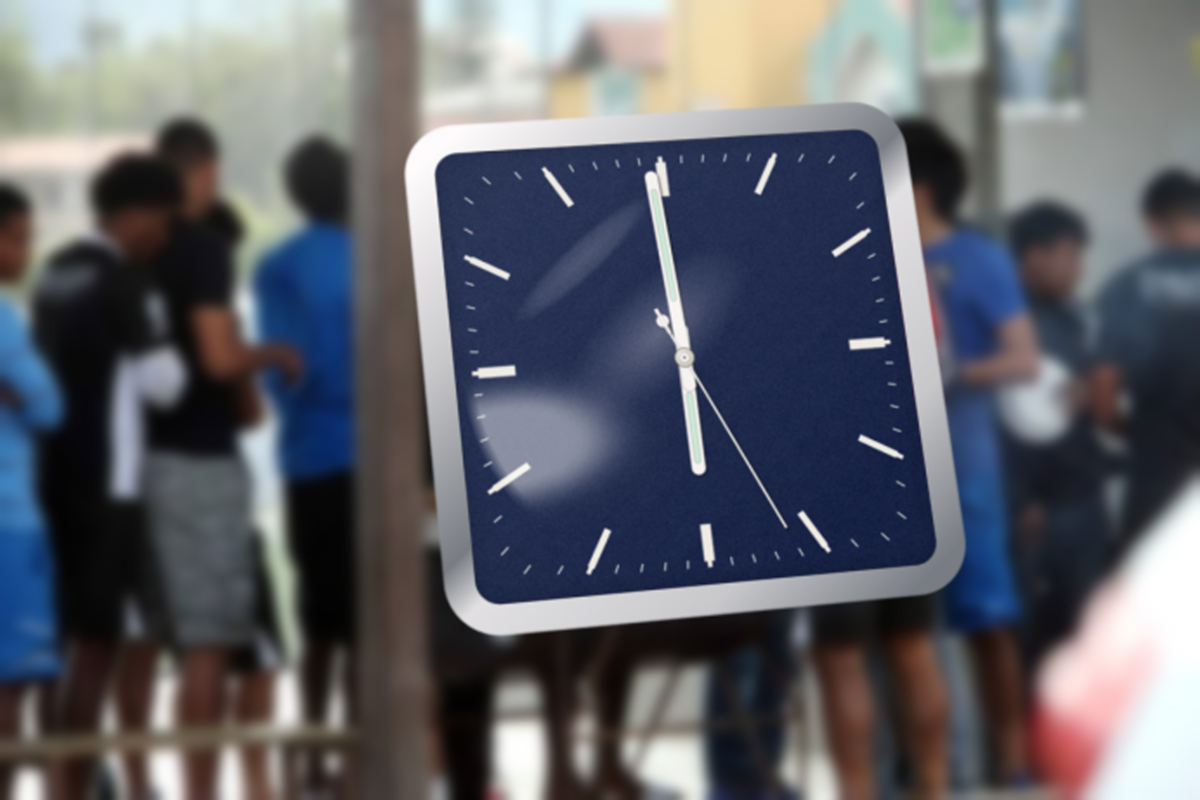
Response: 5:59:26
